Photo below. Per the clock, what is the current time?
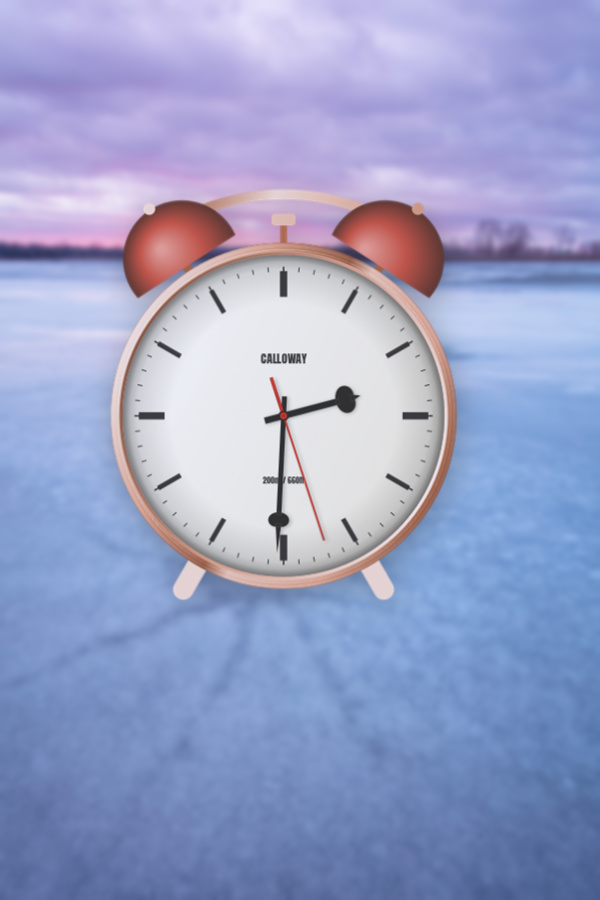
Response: 2:30:27
